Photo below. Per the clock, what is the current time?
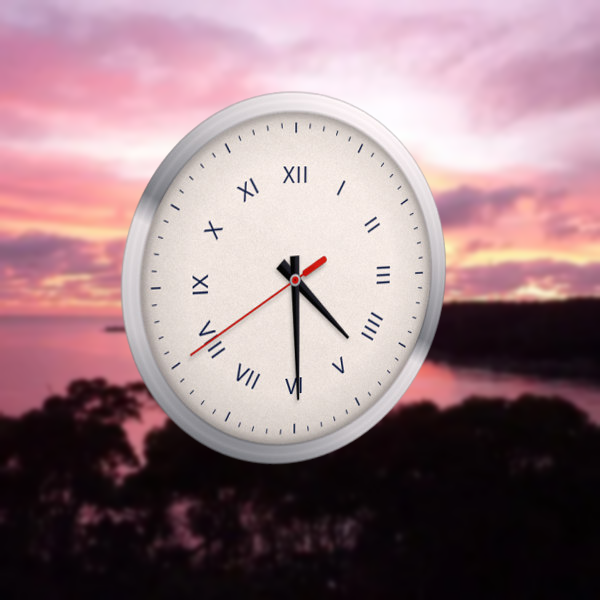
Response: 4:29:40
